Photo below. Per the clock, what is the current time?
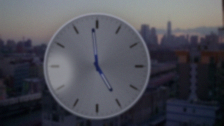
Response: 4:59
